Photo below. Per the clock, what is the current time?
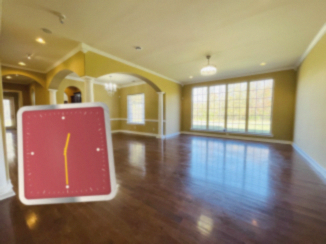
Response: 12:30
